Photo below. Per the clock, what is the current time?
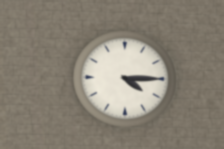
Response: 4:15
